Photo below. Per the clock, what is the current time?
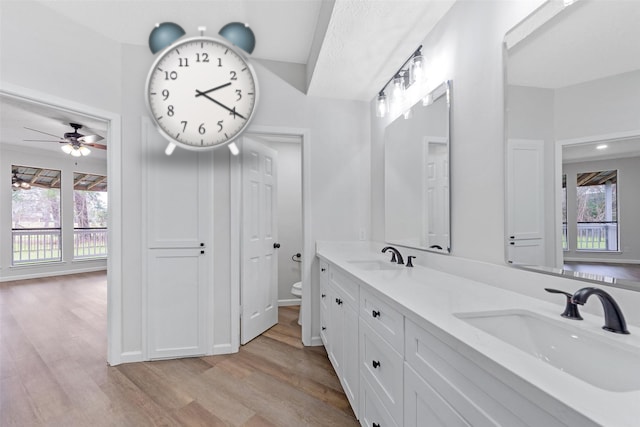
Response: 2:20
